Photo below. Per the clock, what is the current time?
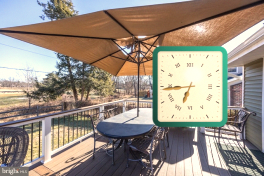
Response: 6:44
